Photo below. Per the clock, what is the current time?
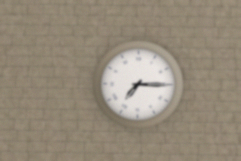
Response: 7:15
